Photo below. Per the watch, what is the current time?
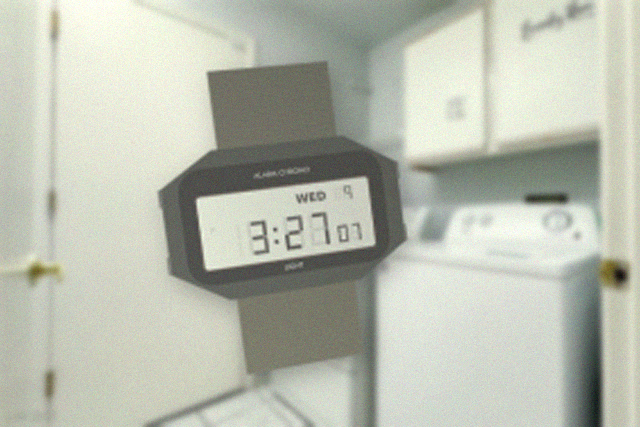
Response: 3:27:07
